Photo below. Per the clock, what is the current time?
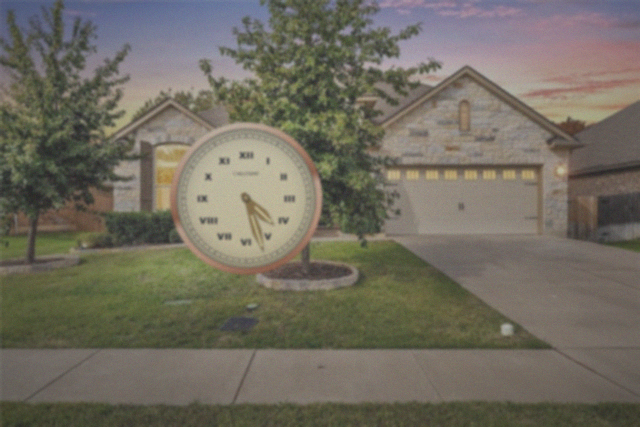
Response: 4:27
